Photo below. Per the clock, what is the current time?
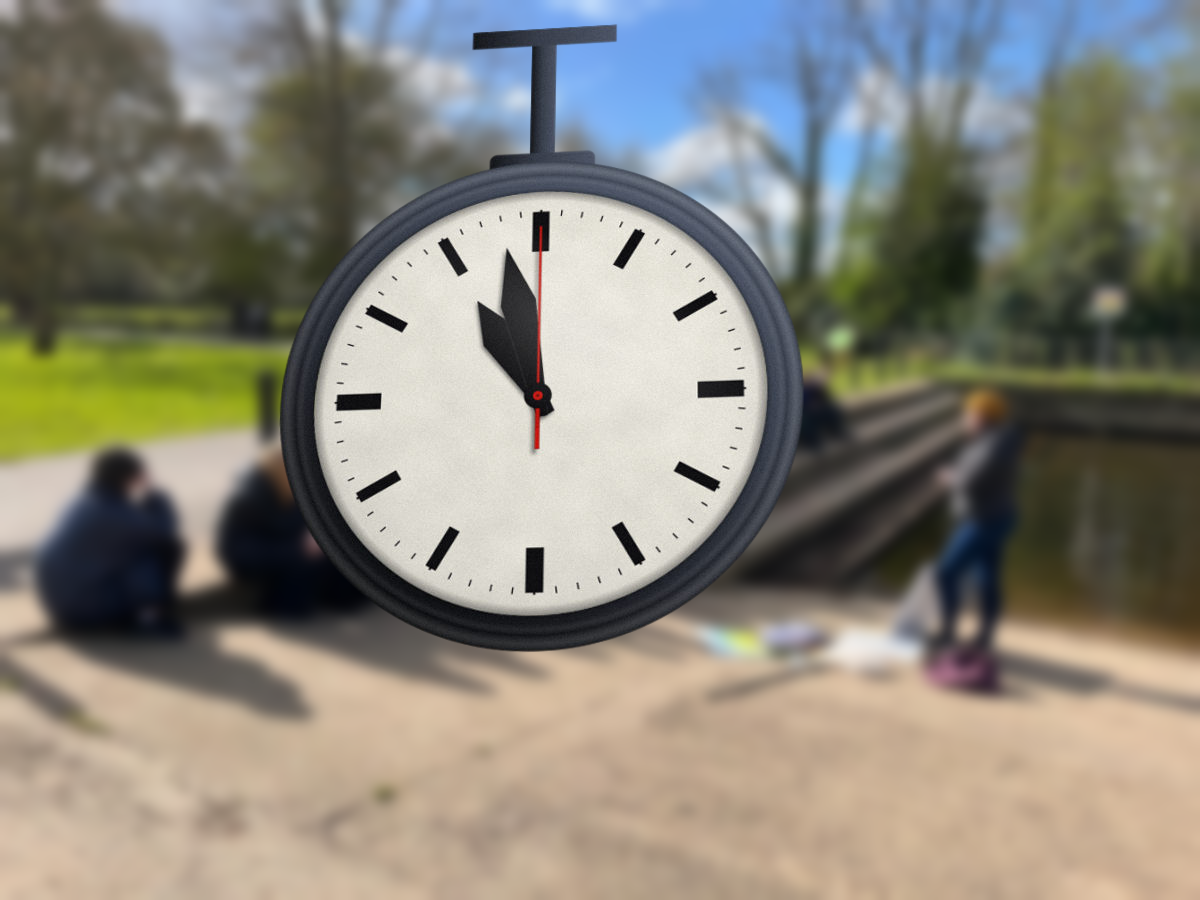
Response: 10:58:00
